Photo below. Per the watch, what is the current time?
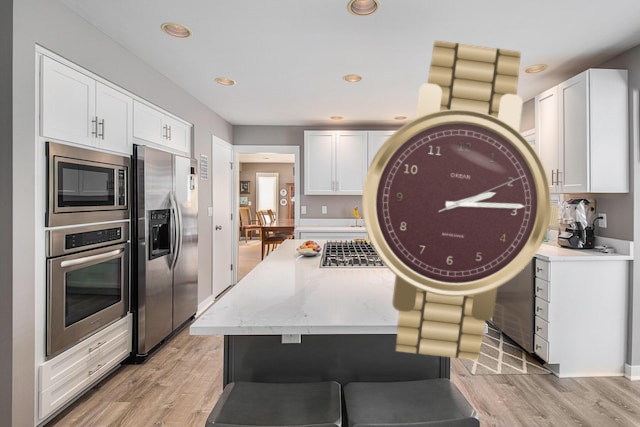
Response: 2:14:10
